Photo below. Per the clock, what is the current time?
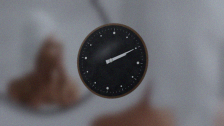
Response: 2:10
